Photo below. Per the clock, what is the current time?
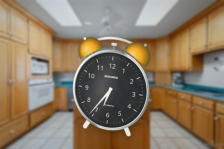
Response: 6:36
